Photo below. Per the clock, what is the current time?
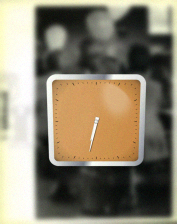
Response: 6:32
